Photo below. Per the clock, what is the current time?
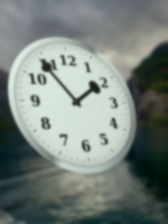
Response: 1:54
